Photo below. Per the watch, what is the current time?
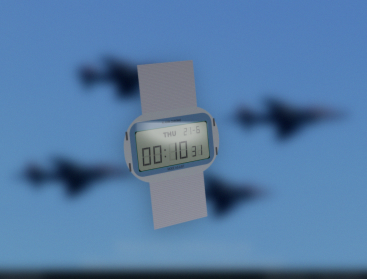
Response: 0:10:31
